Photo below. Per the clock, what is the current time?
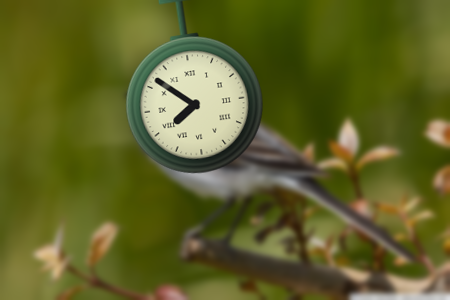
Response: 7:52
